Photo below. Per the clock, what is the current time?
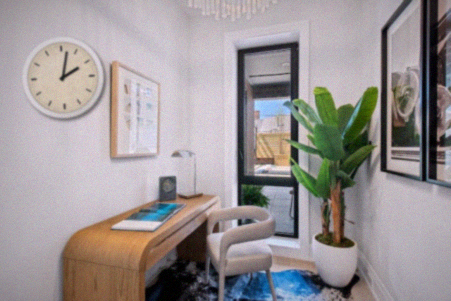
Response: 2:02
